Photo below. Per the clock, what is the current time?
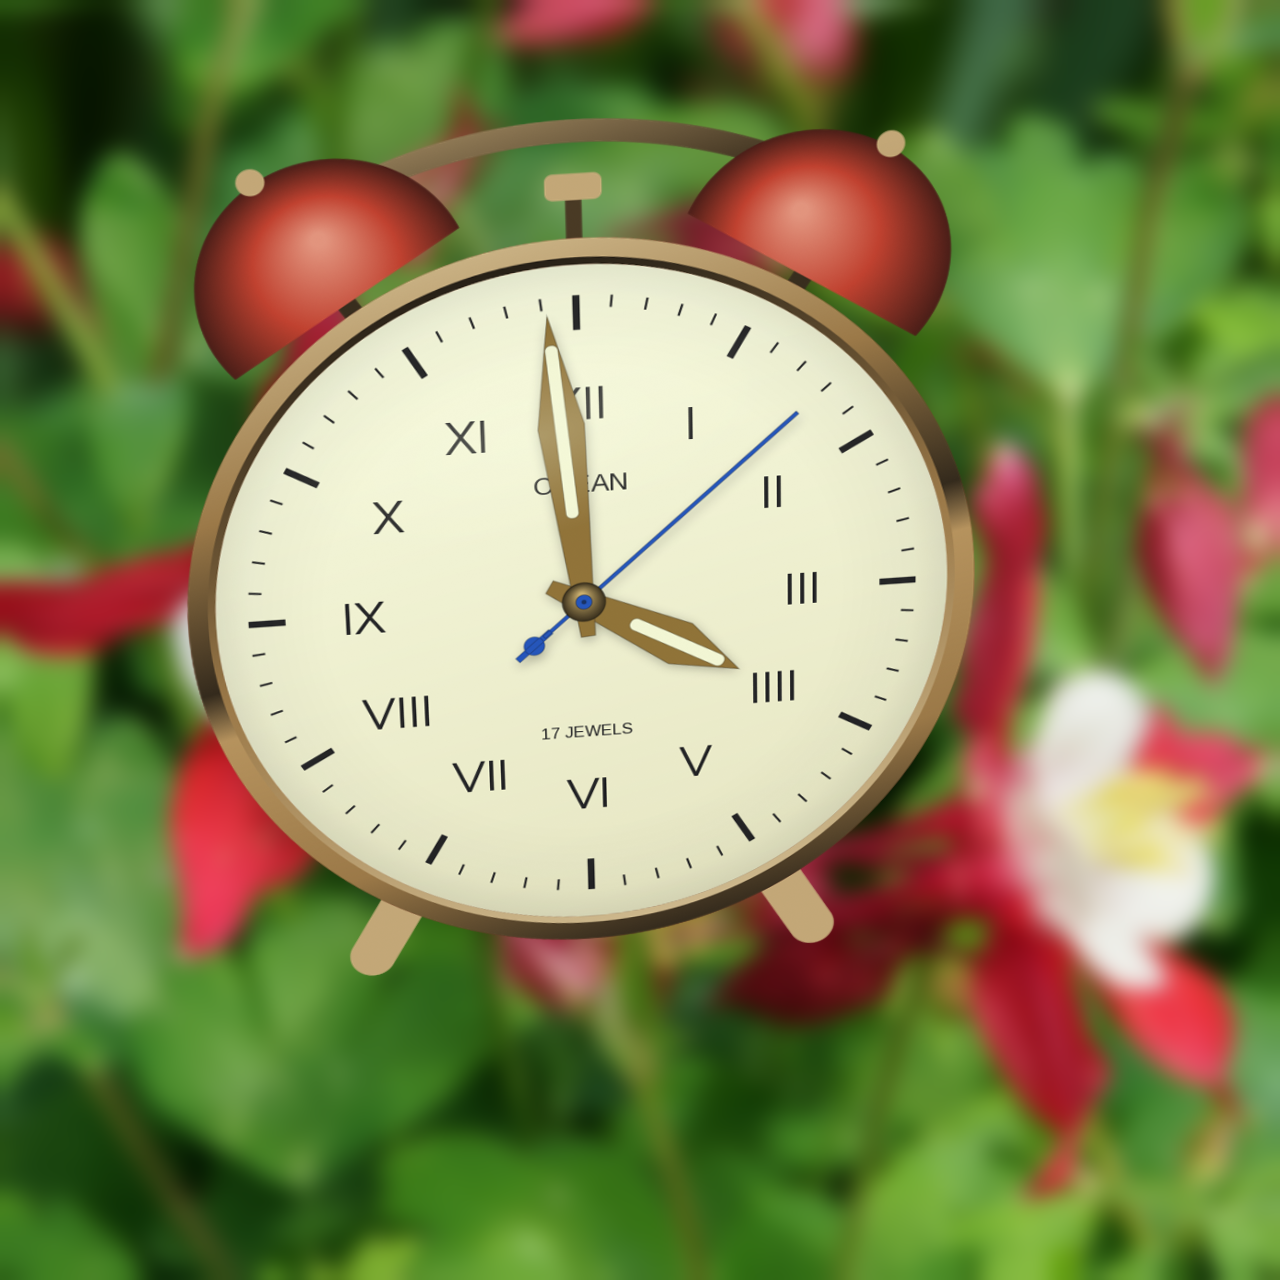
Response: 3:59:08
